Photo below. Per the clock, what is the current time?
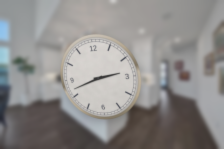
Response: 2:42
